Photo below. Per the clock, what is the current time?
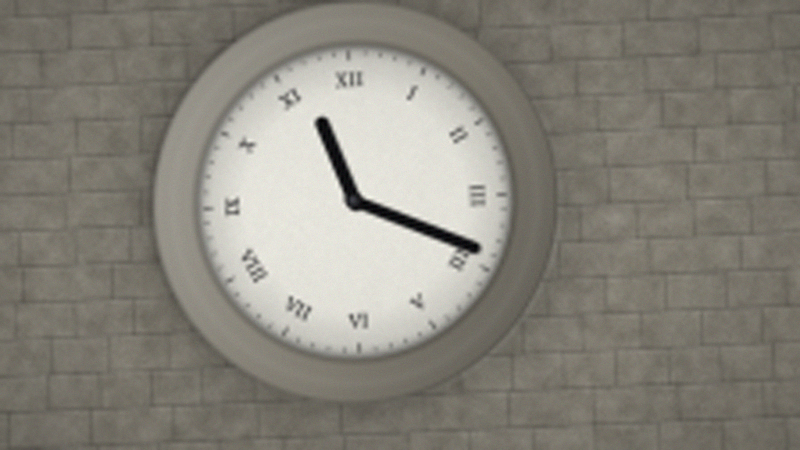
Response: 11:19
